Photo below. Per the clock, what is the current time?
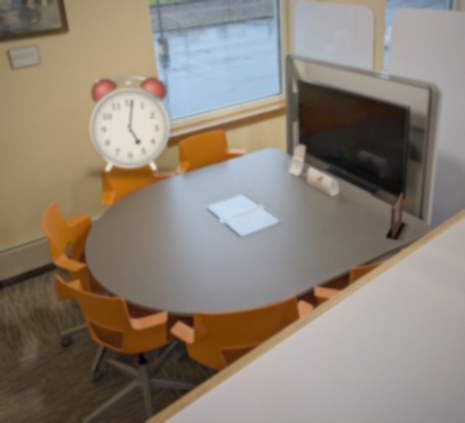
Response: 5:01
